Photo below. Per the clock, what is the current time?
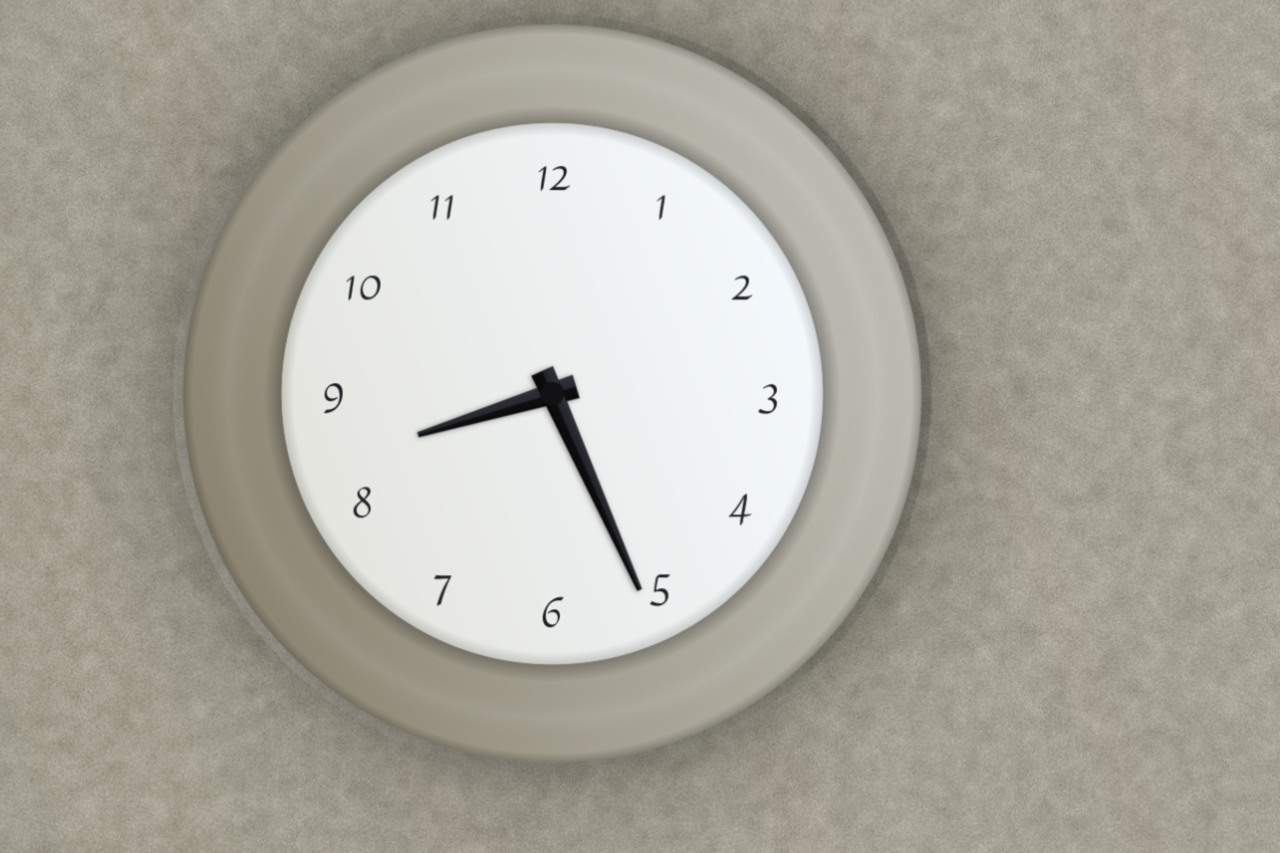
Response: 8:26
